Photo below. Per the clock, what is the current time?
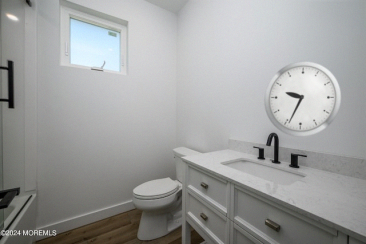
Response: 9:34
